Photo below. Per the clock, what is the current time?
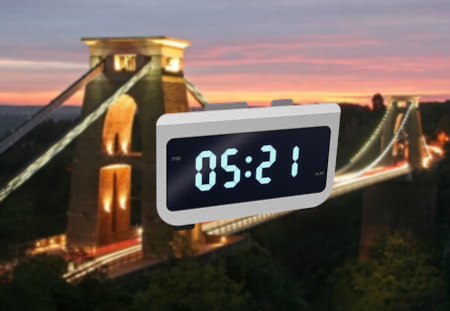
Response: 5:21
